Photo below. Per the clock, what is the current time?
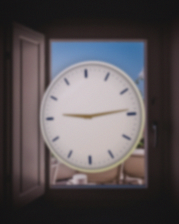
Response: 9:14
